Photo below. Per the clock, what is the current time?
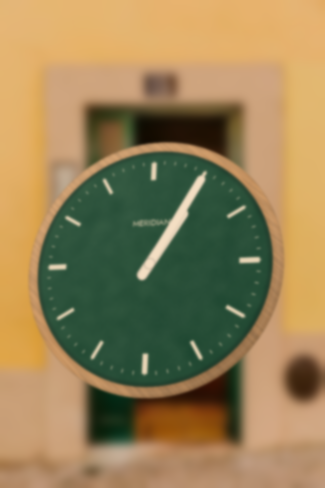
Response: 1:05
